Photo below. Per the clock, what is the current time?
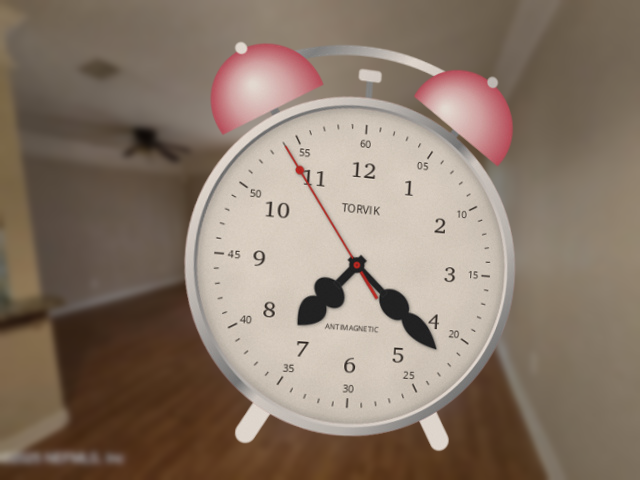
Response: 7:21:54
